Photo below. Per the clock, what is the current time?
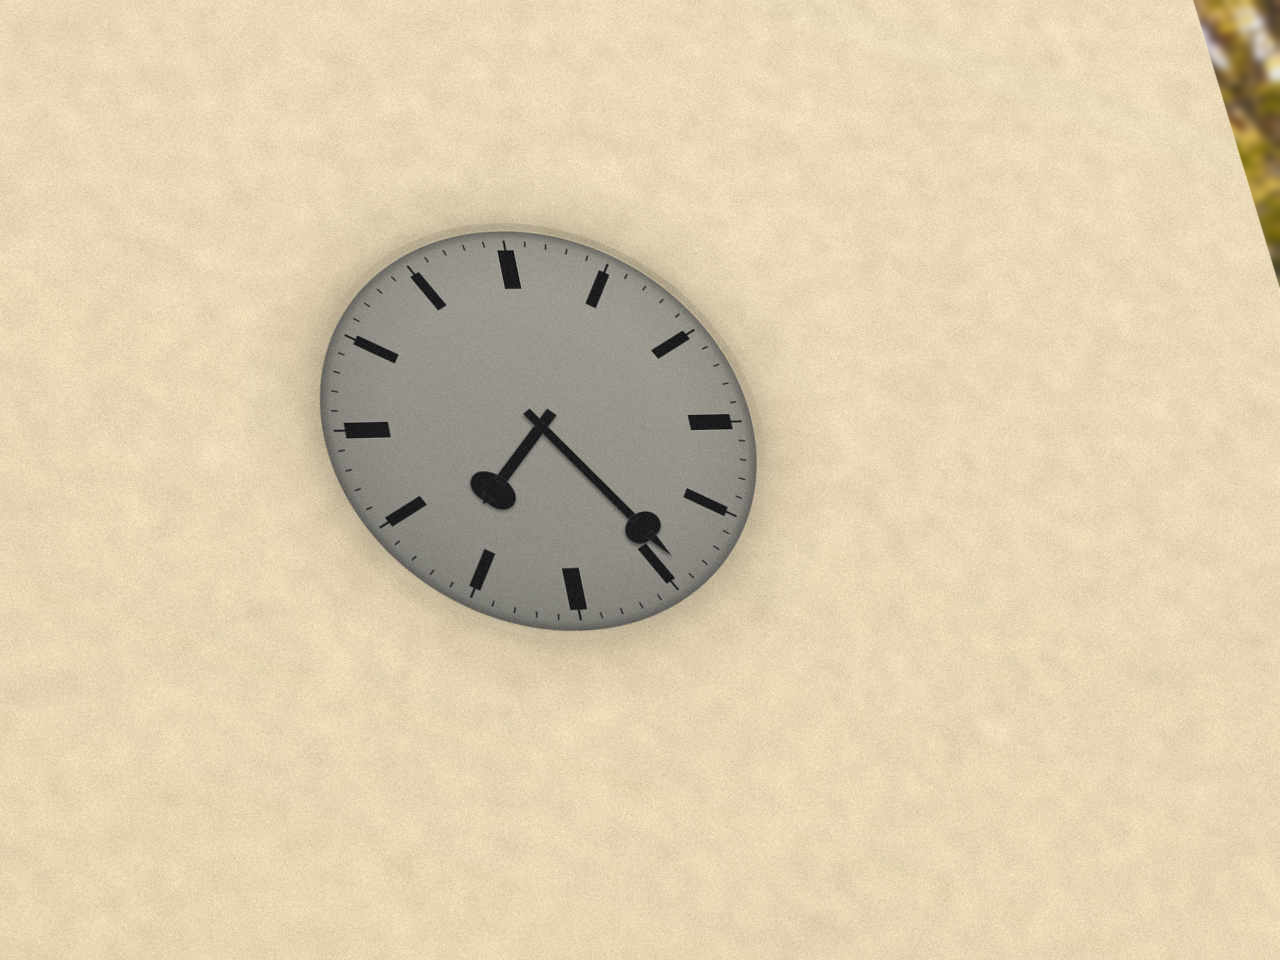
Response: 7:24
